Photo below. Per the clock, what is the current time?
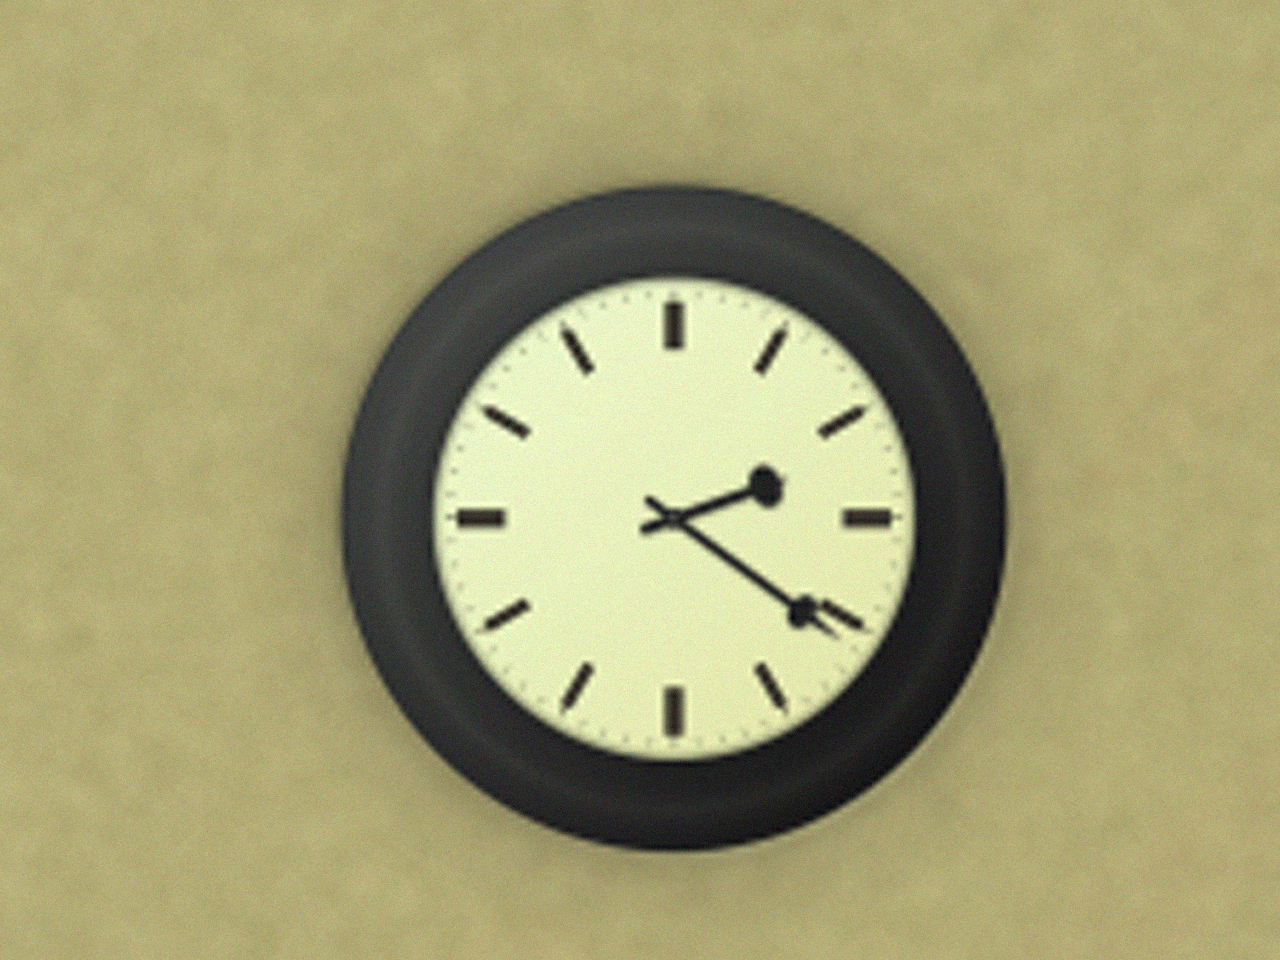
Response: 2:21
